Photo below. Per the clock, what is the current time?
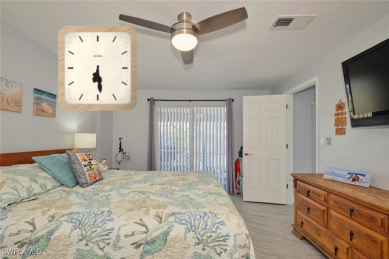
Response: 6:29
